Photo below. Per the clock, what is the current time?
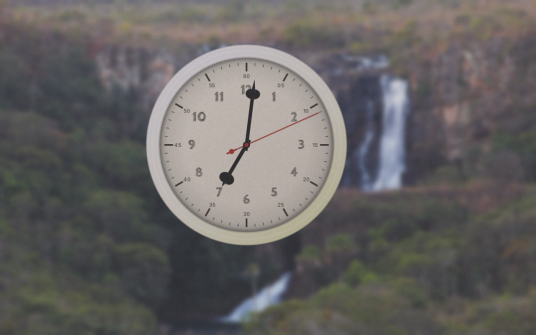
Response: 7:01:11
